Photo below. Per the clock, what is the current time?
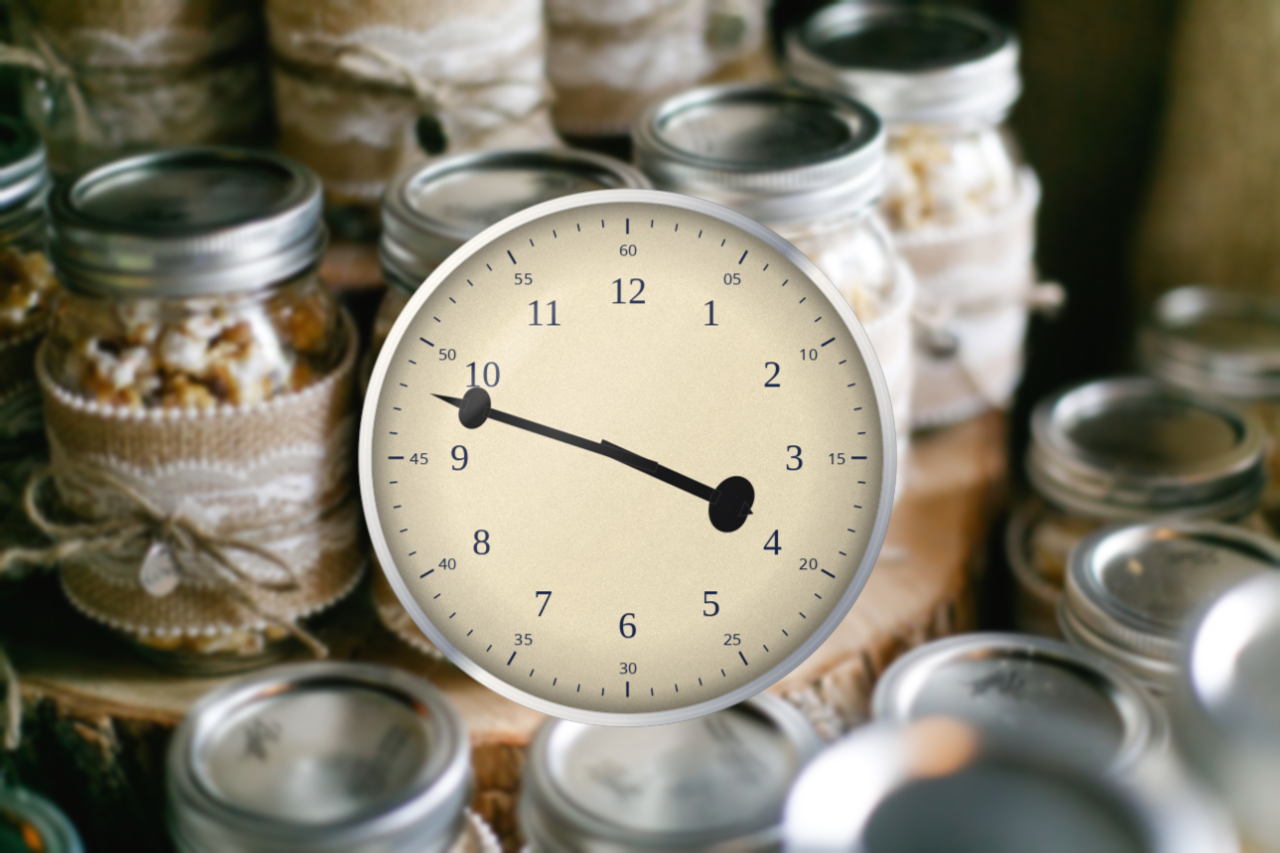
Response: 3:48
